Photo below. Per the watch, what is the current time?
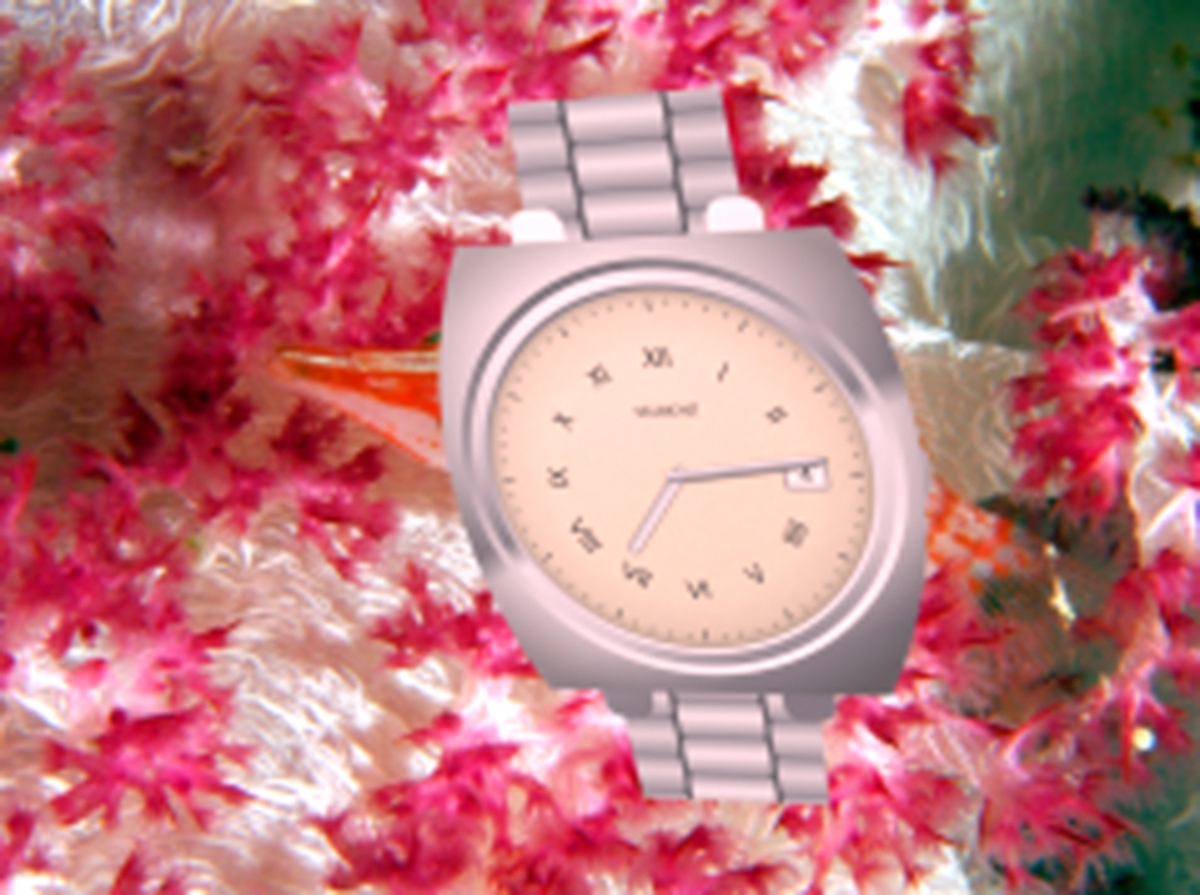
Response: 7:14
